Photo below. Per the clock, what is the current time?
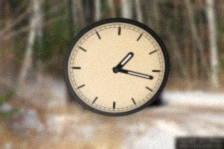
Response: 1:17
